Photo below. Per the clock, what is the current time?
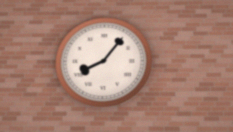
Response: 8:06
